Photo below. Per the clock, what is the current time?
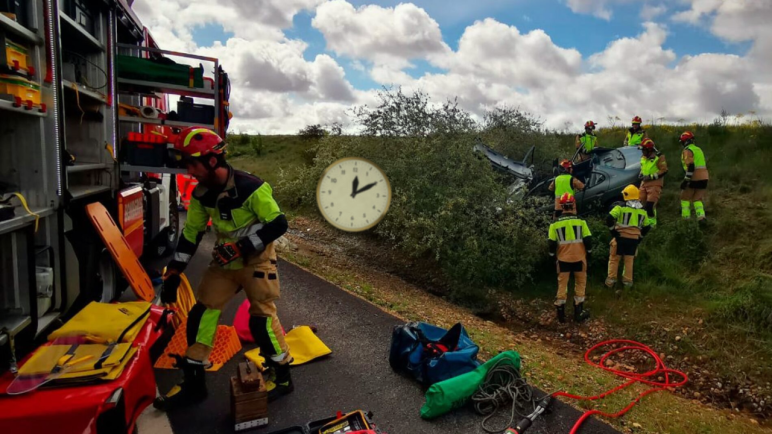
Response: 12:10
